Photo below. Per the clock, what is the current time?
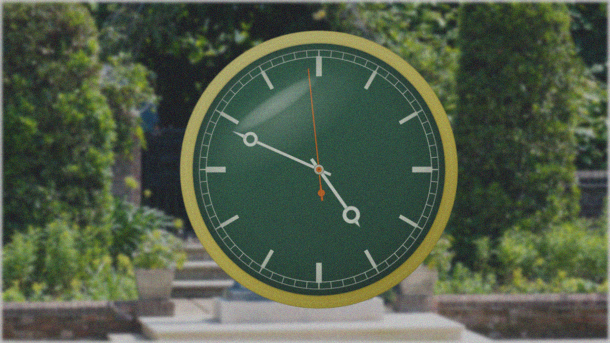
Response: 4:48:59
